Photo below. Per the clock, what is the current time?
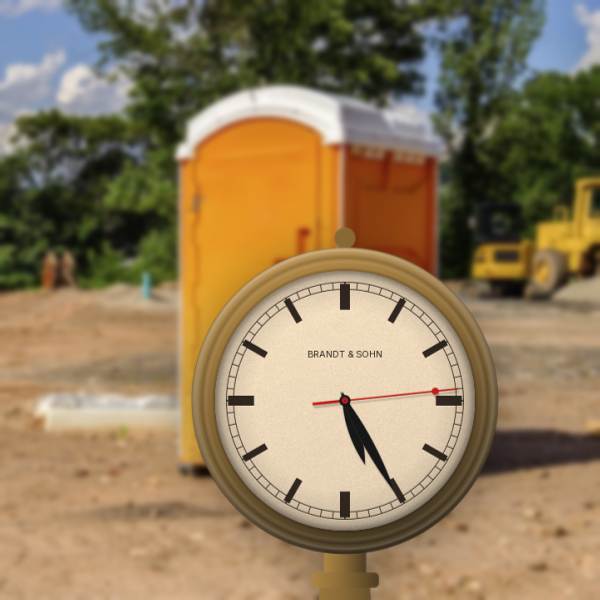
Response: 5:25:14
